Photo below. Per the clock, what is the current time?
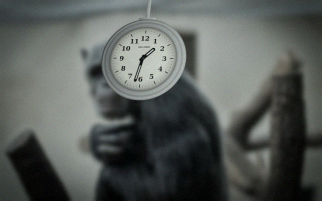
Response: 1:32
